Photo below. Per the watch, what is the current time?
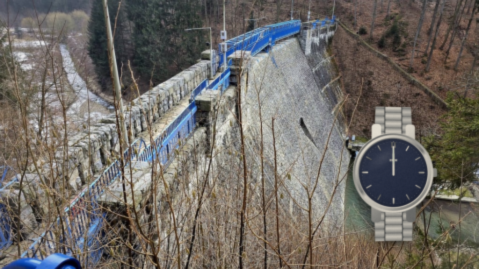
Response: 12:00
